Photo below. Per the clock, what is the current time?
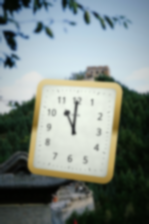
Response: 11:00
